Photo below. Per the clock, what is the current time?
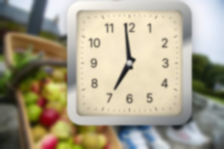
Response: 6:59
